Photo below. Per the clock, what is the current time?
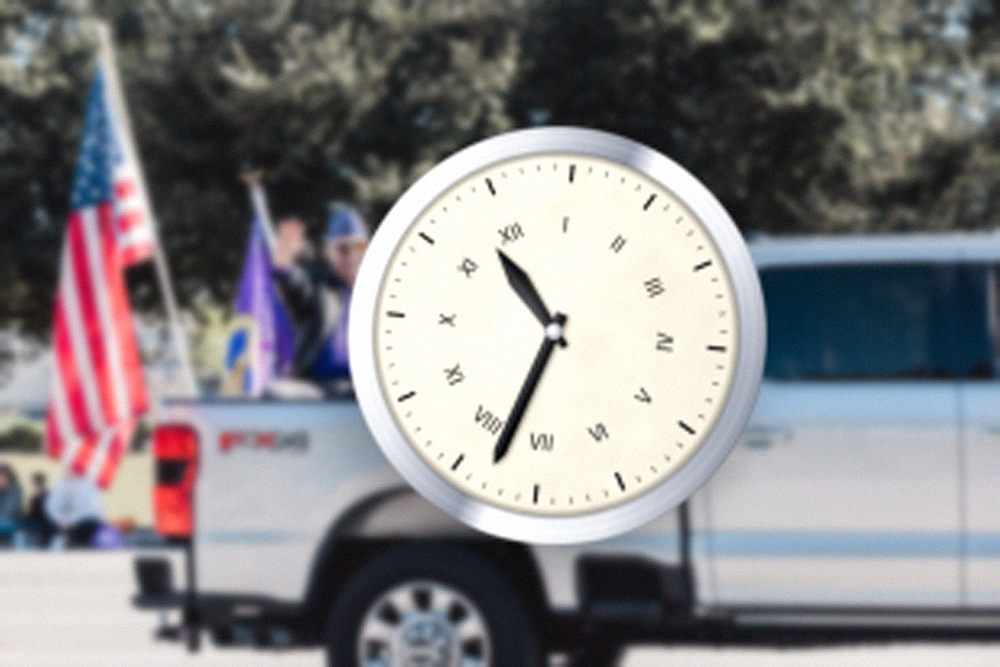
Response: 11:38
